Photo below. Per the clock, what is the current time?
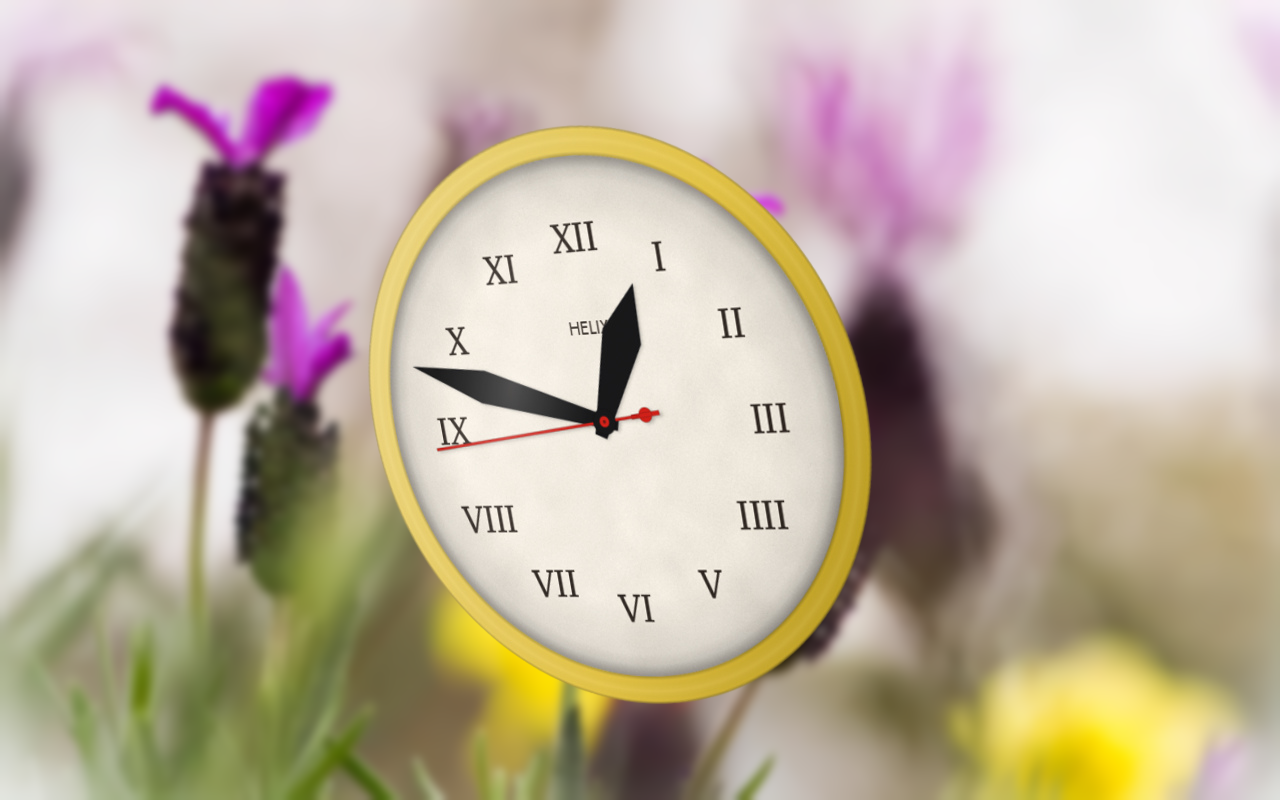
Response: 12:47:44
